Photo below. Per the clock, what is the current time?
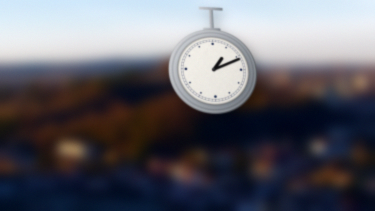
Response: 1:11
